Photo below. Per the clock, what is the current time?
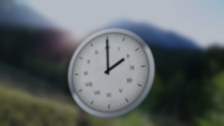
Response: 2:00
